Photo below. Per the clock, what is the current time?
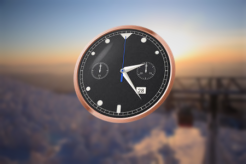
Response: 2:24
